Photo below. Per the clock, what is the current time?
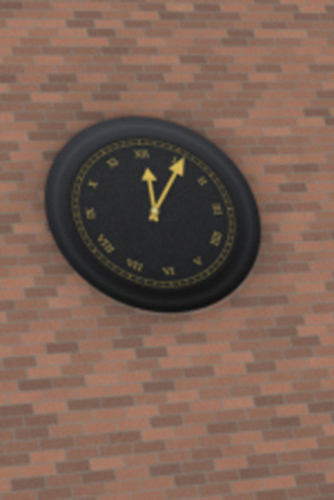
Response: 12:06
